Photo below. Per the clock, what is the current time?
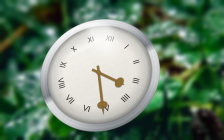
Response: 3:26
